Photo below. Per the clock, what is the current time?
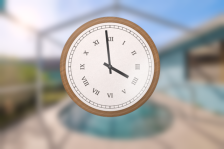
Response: 3:59
